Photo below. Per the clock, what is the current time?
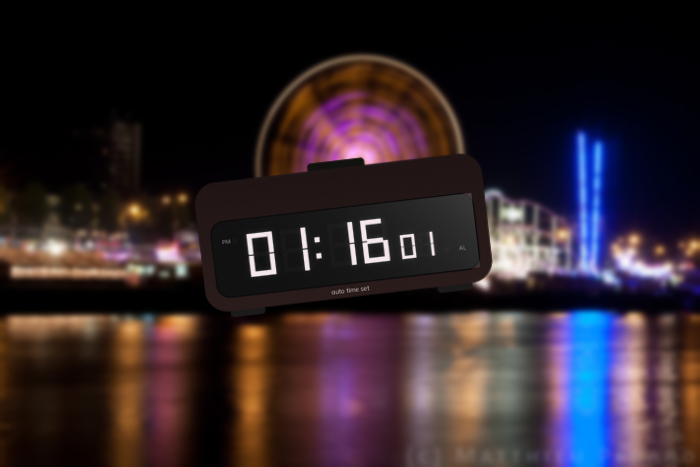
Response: 1:16:01
